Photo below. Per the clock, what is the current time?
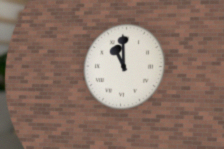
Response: 10:59
